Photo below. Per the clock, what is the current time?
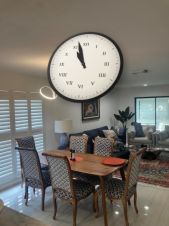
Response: 10:57
